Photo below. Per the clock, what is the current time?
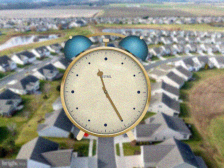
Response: 11:25
